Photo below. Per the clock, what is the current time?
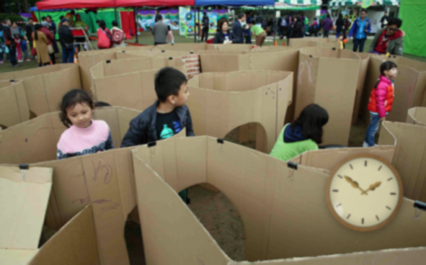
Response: 1:51
